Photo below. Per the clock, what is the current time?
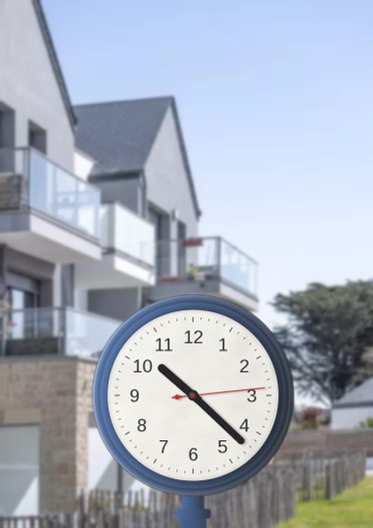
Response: 10:22:14
